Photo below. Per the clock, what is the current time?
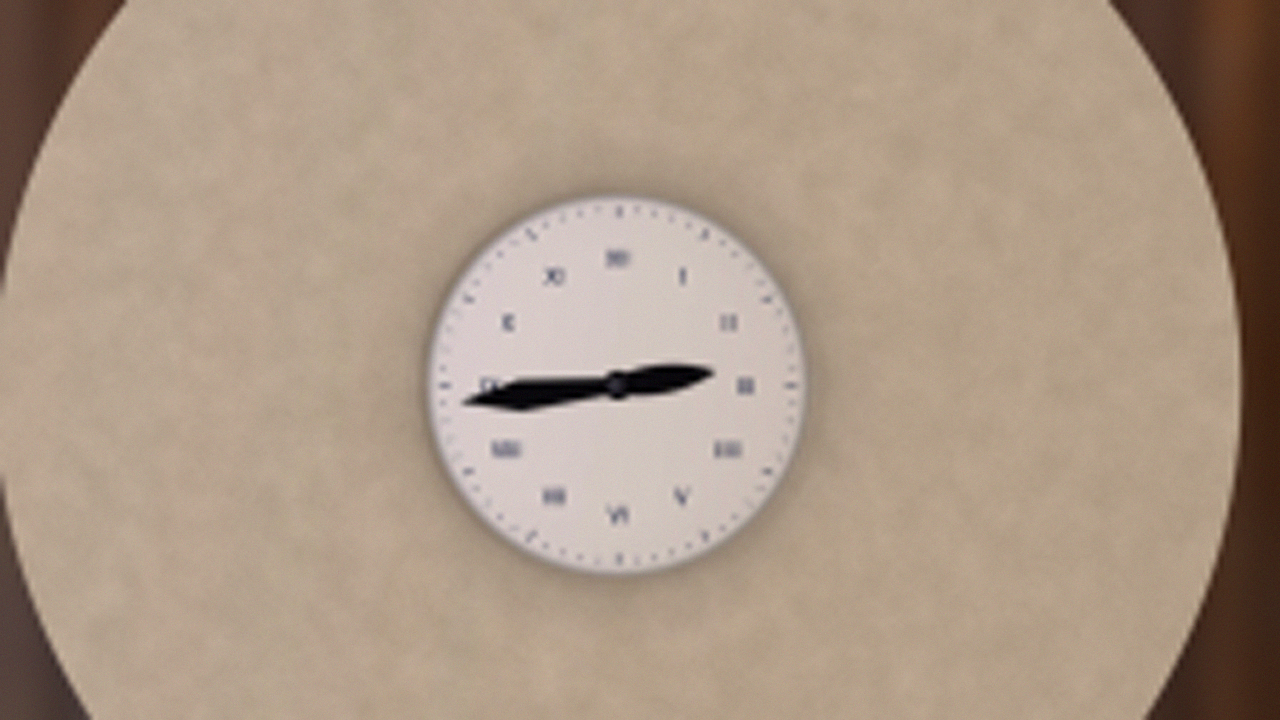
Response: 2:44
